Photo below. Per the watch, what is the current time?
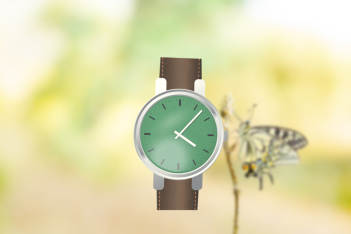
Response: 4:07
